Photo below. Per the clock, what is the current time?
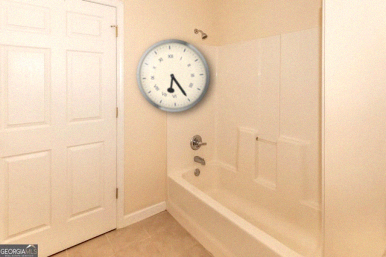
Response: 6:25
